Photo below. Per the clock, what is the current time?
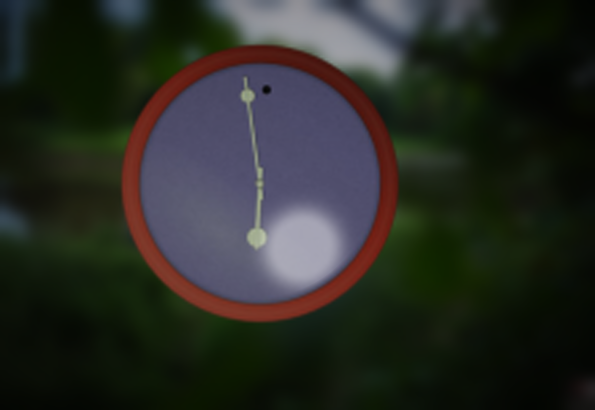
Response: 5:58
